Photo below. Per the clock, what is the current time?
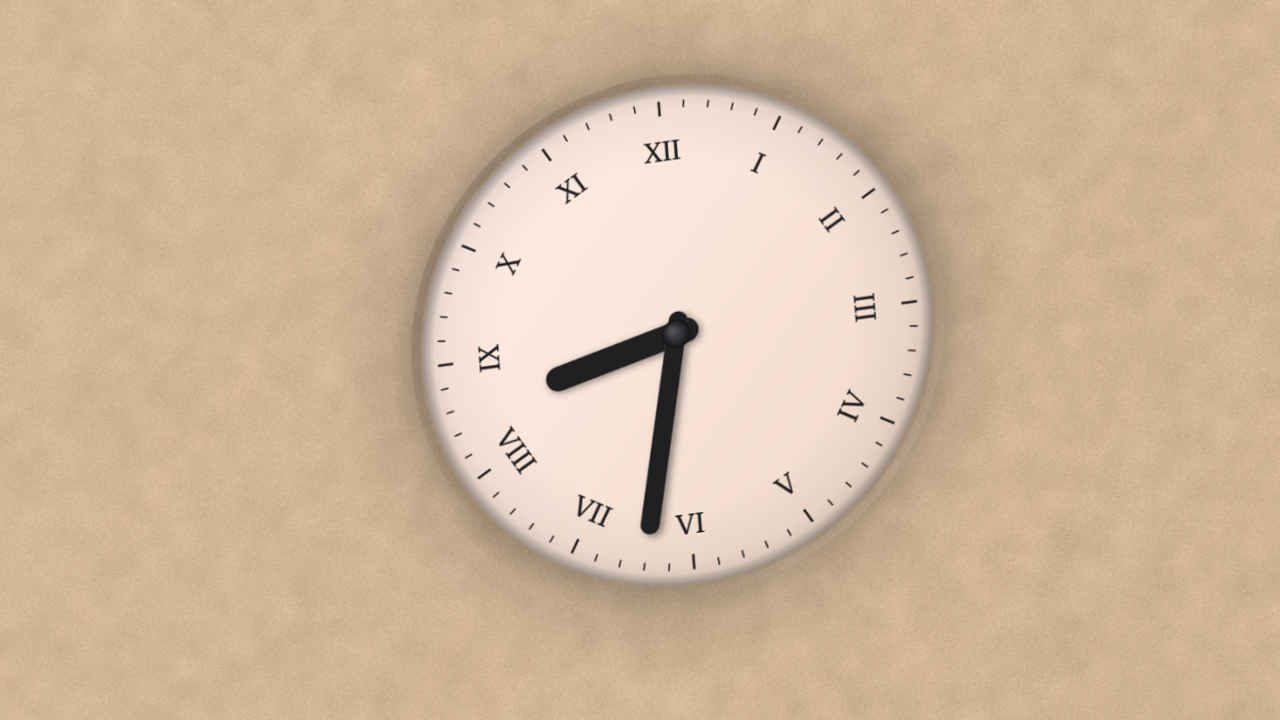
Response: 8:32
